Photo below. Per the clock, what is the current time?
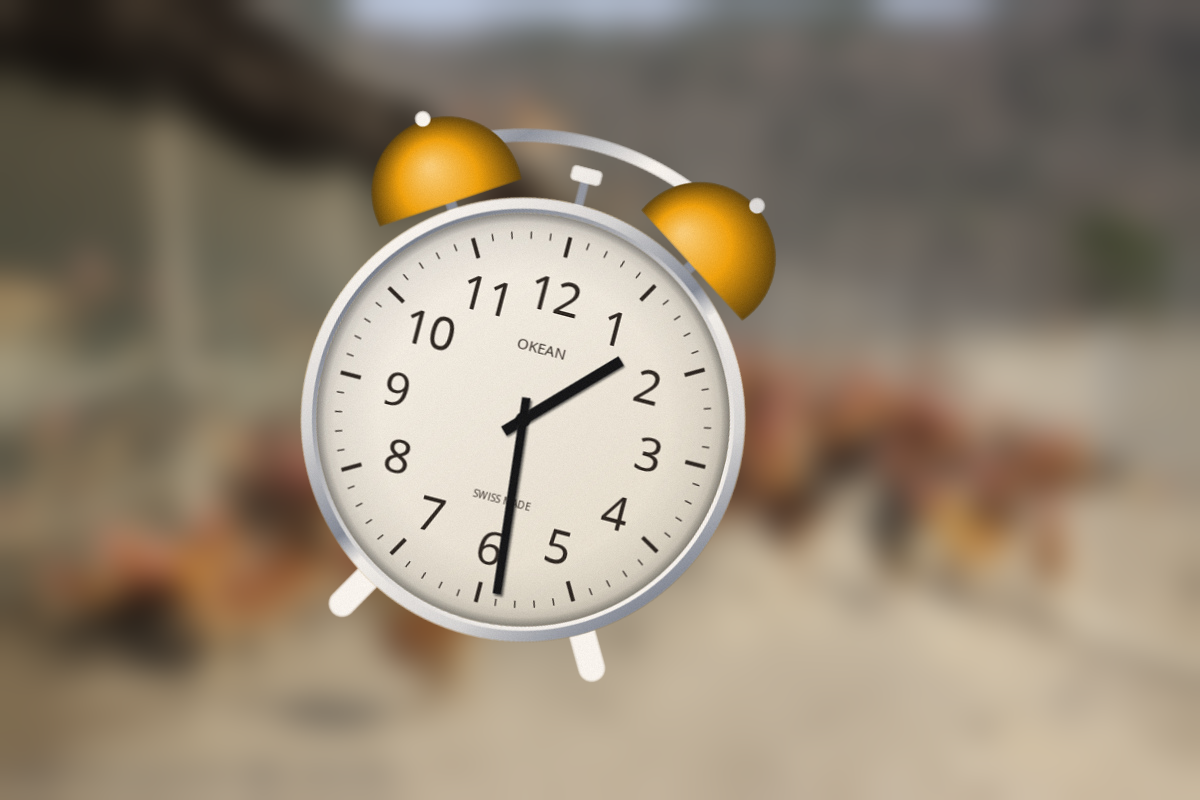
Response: 1:29
